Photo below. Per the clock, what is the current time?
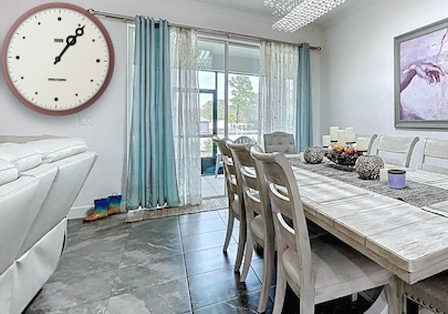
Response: 1:06
